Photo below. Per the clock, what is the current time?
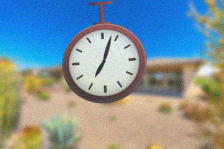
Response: 7:03
